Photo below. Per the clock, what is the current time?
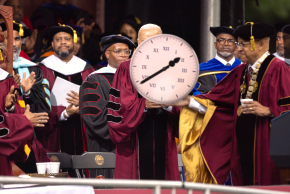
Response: 1:39
